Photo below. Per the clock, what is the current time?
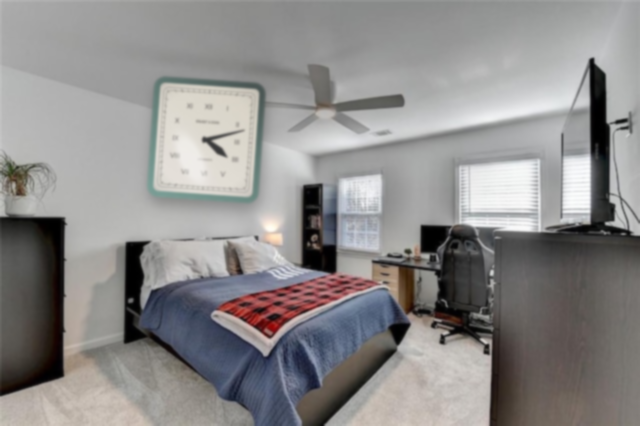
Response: 4:12
